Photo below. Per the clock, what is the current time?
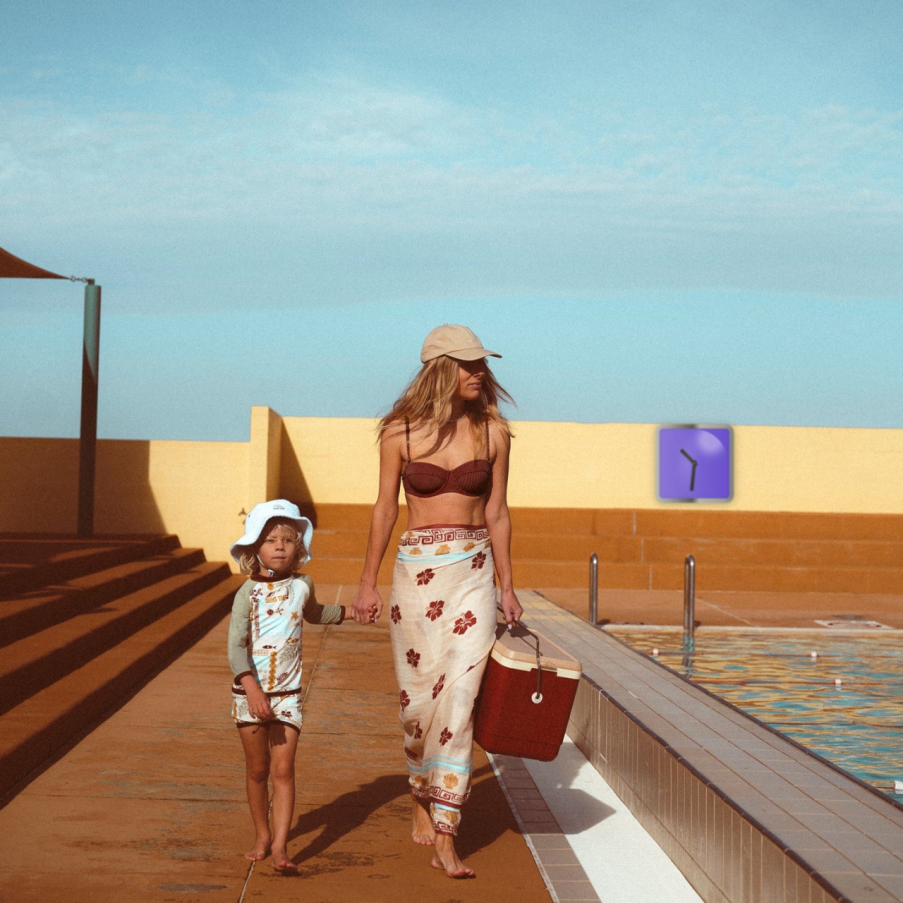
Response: 10:31
